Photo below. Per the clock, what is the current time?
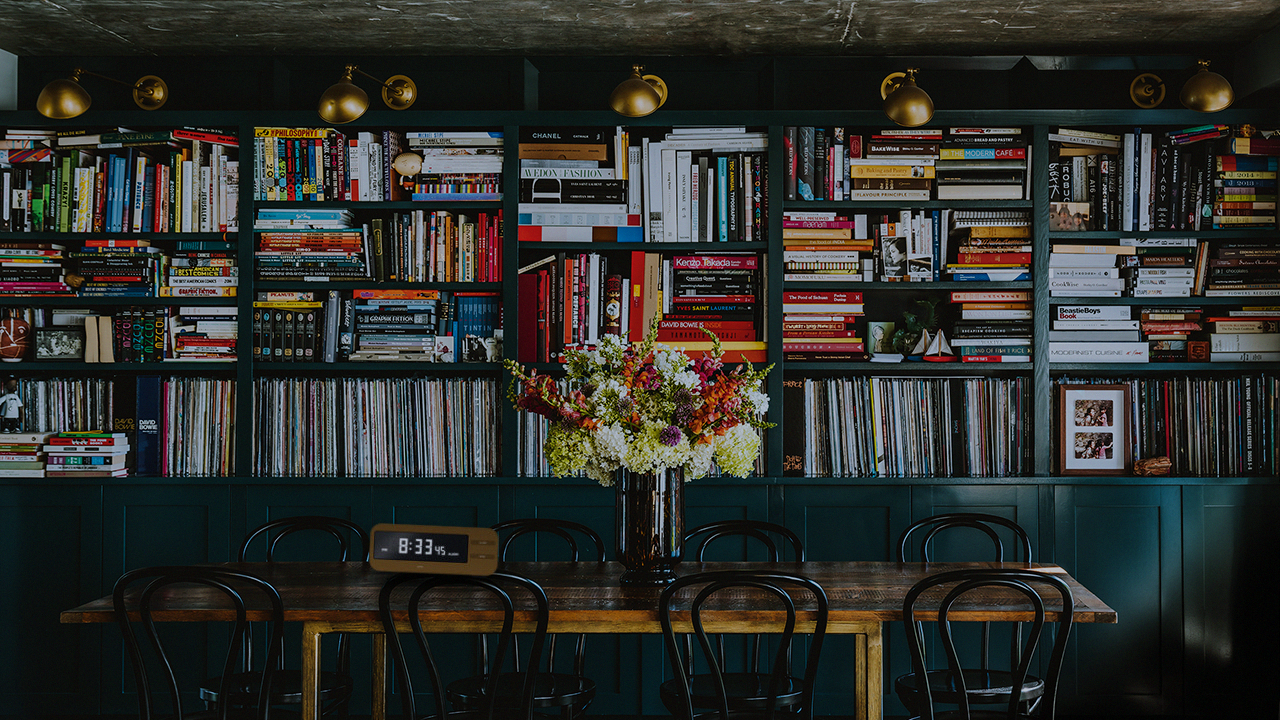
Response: 8:33
